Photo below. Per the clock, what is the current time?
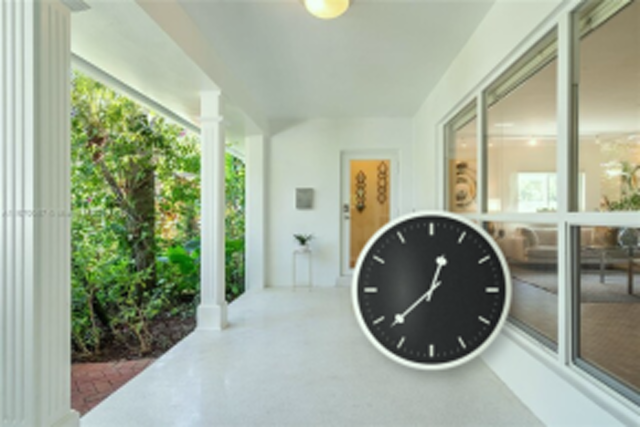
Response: 12:38
